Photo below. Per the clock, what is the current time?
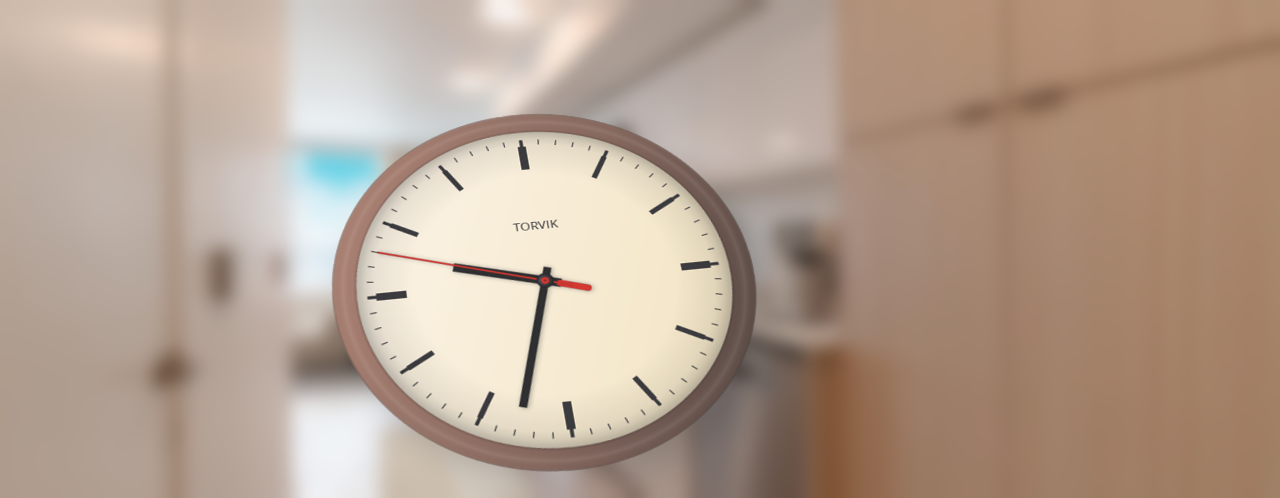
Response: 9:32:48
